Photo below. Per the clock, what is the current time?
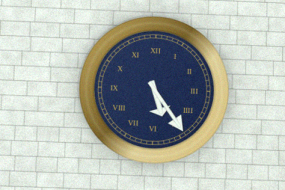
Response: 5:24
